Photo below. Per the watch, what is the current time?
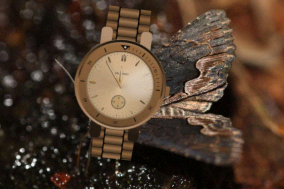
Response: 11:54
